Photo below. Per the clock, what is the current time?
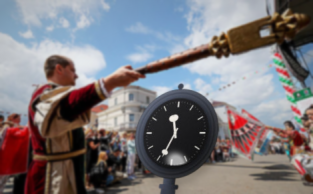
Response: 11:34
